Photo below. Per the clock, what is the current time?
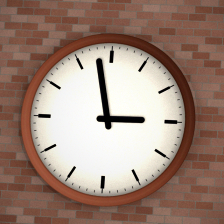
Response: 2:58
